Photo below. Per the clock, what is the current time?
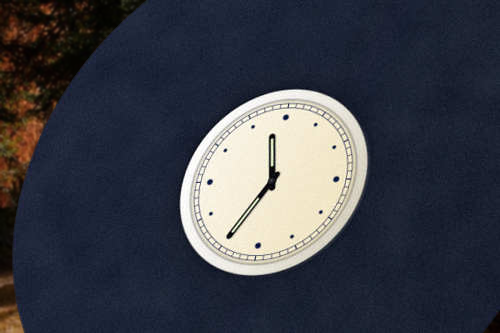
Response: 11:35
